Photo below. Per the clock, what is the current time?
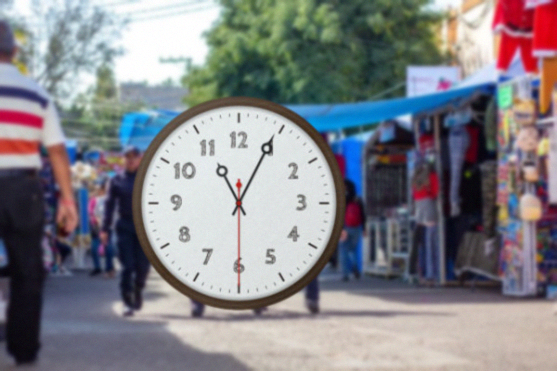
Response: 11:04:30
